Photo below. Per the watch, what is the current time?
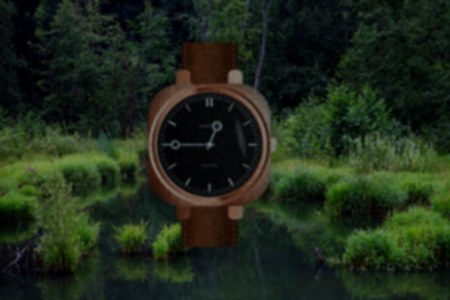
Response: 12:45
